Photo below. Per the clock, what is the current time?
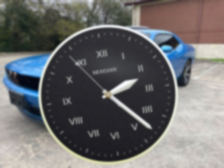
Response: 2:22:54
